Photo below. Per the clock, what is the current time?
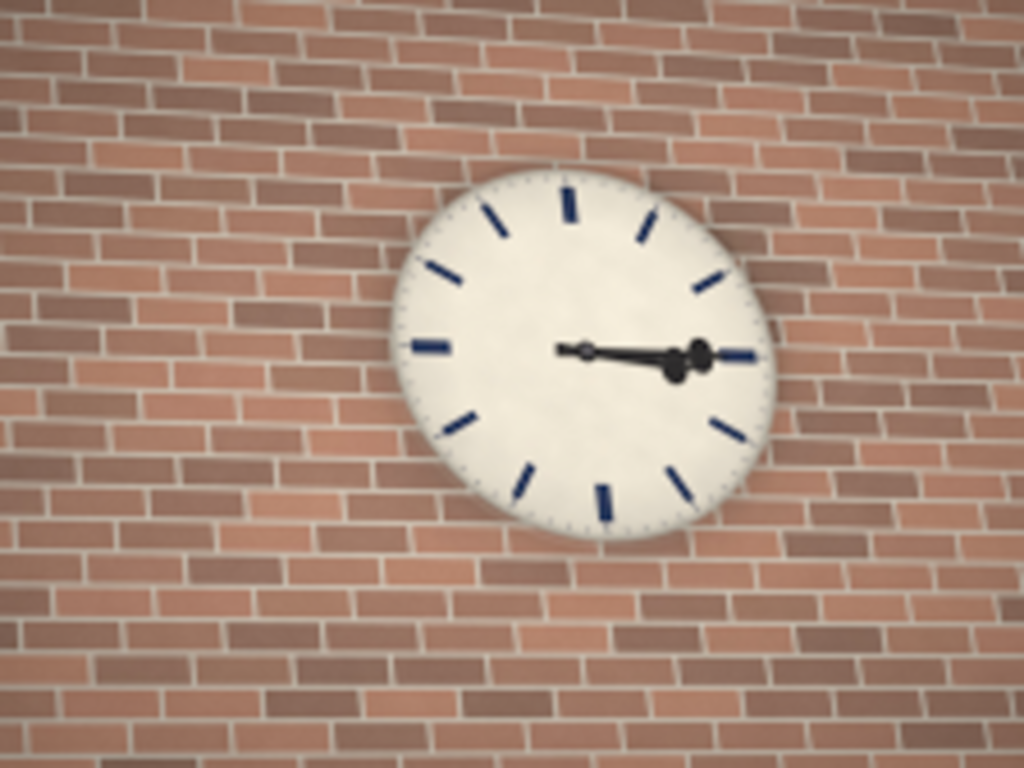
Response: 3:15
